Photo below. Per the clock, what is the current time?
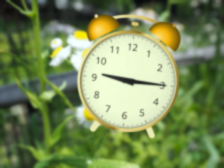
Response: 9:15
